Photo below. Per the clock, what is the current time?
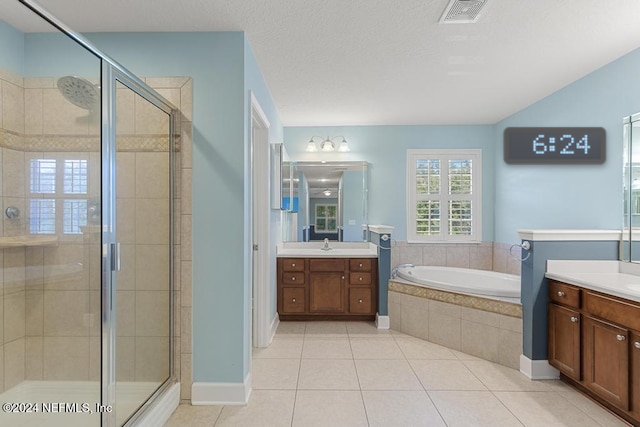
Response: 6:24
